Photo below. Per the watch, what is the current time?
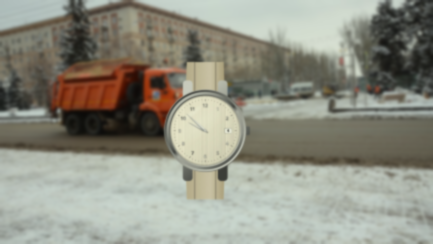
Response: 9:52
